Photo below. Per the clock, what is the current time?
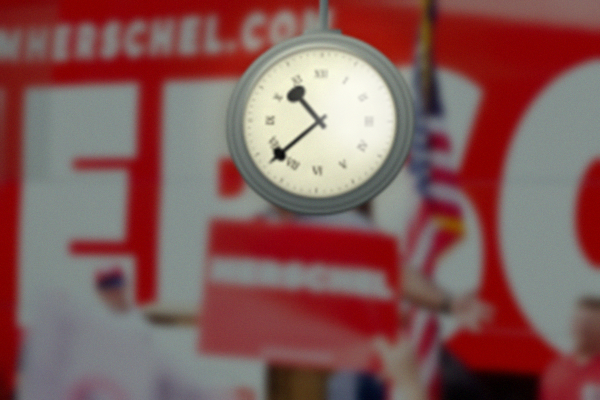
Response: 10:38
